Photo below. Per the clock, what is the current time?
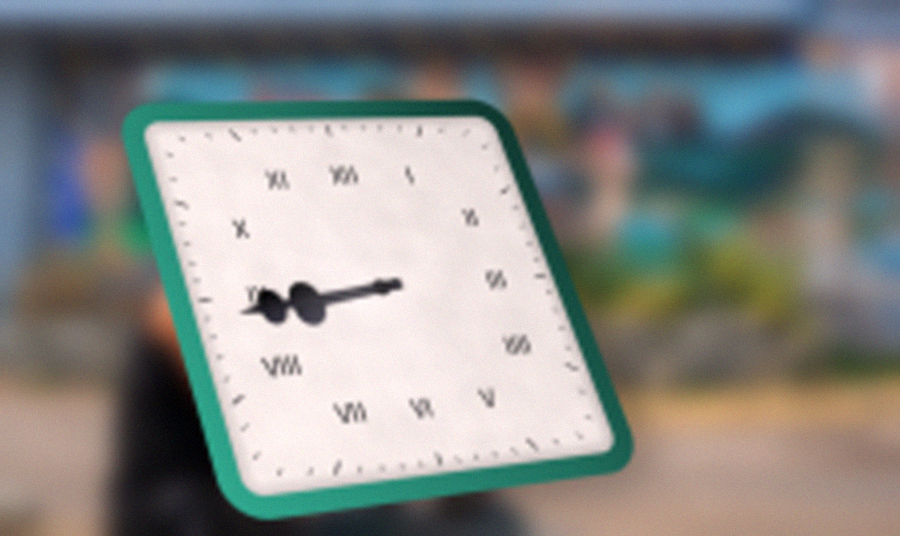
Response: 8:44
